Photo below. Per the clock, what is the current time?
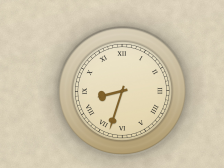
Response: 8:33
